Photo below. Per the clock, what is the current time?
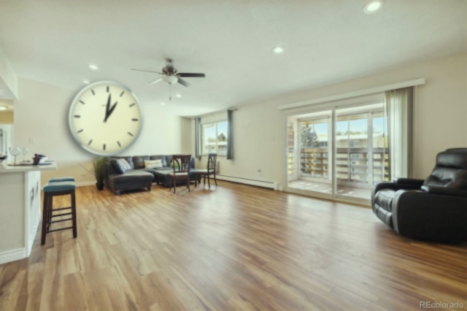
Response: 1:01
